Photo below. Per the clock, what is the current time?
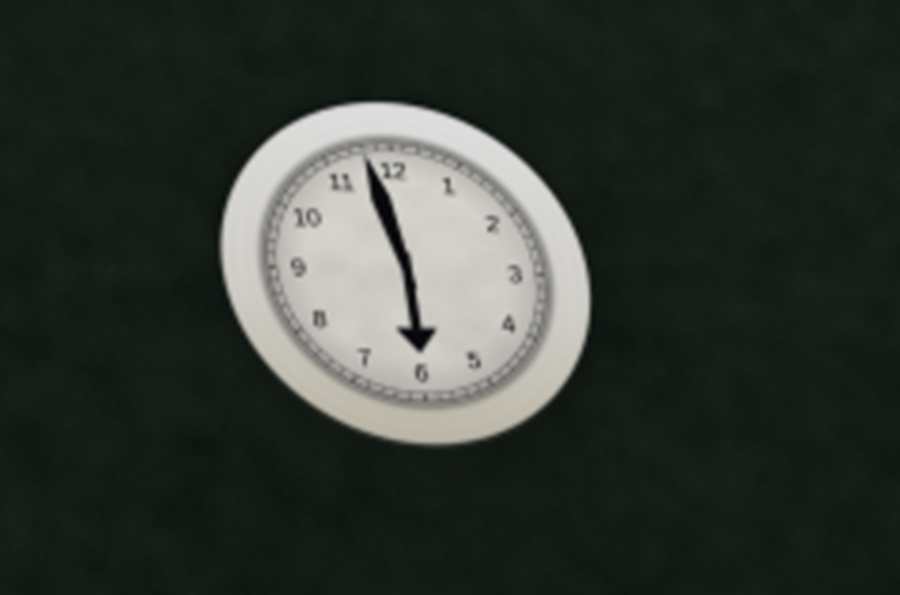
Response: 5:58
